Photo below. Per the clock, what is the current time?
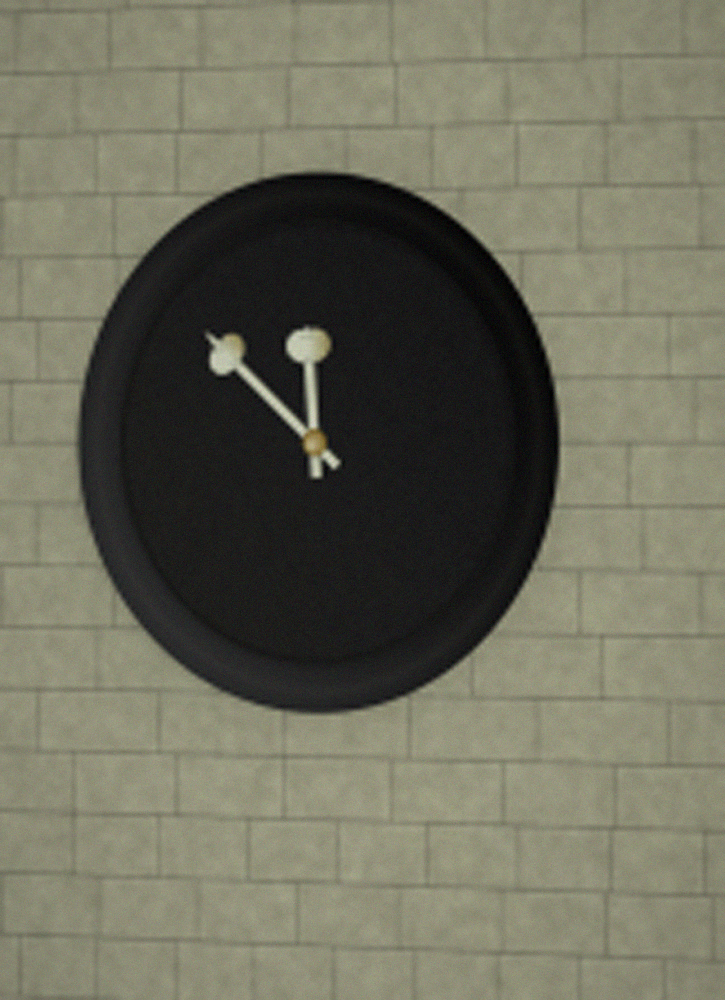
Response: 11:52
